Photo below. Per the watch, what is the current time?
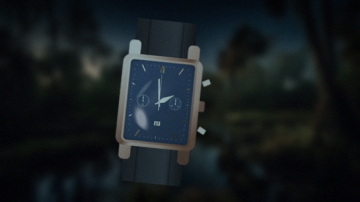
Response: 1:59
